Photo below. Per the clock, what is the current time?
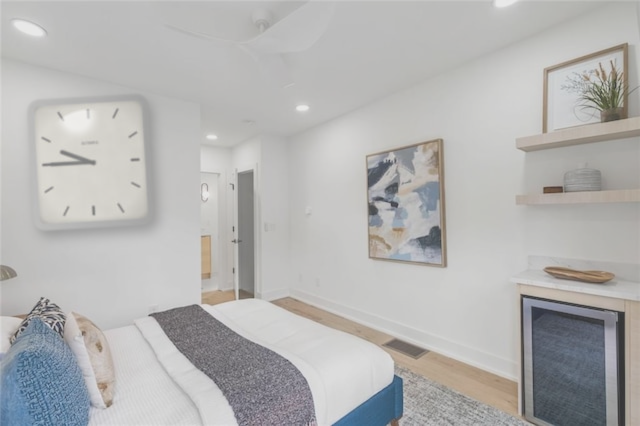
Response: 9:45
